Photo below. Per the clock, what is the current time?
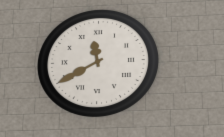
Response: 11:40
